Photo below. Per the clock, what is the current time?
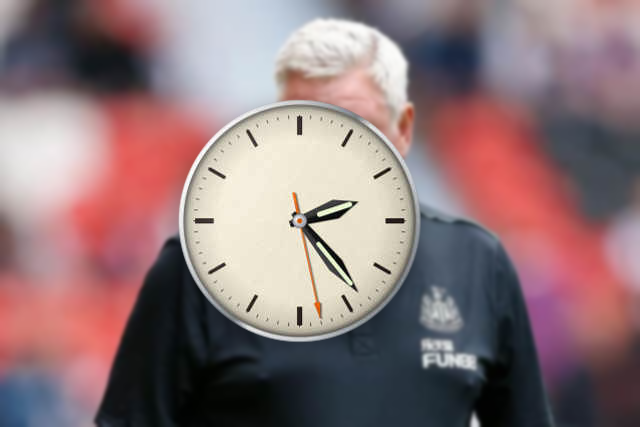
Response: 2:23:28
